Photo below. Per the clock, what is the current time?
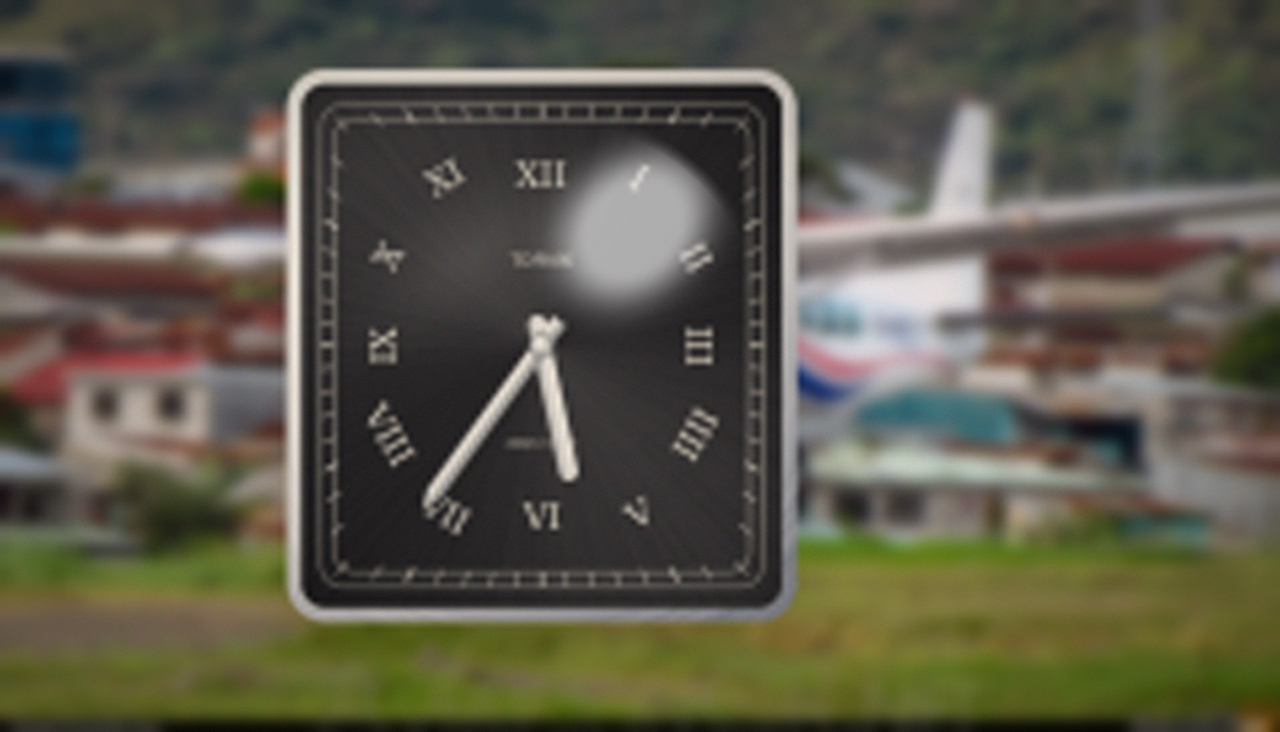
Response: 5:36
